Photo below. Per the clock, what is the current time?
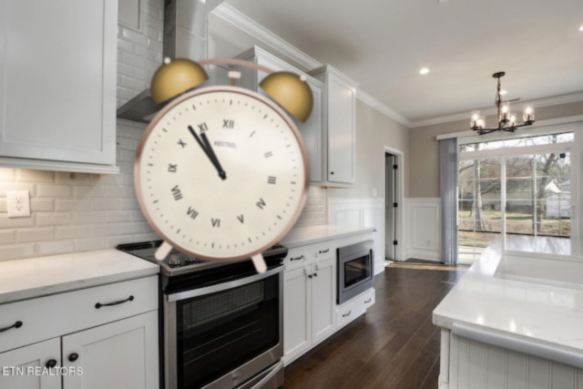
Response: 10:53
